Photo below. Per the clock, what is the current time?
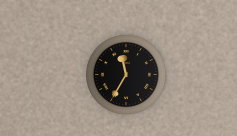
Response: 11:35
